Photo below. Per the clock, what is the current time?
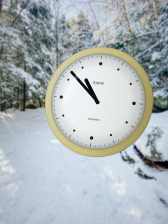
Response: 10:52
